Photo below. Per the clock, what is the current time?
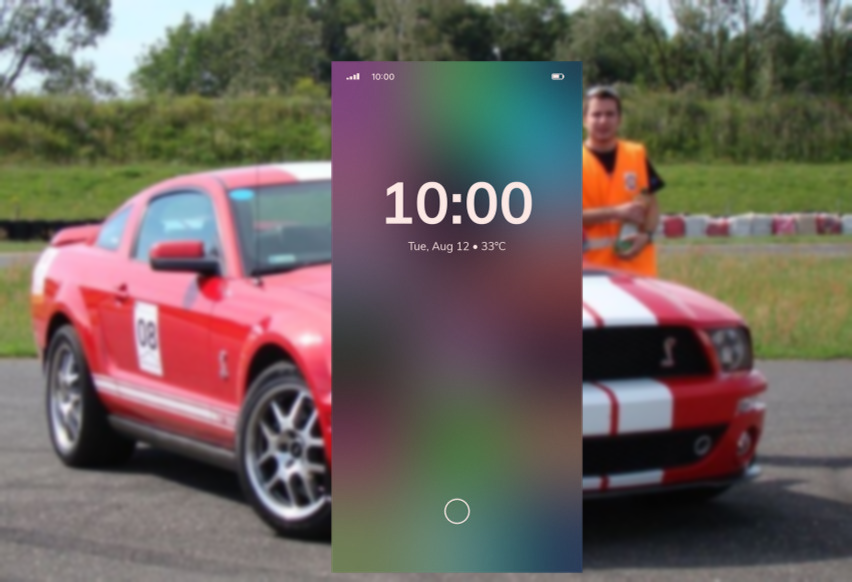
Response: 10:00
